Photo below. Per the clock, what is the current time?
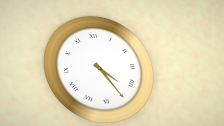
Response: 4:25
